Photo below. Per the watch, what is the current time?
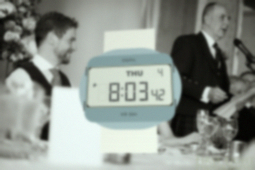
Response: 8:03
